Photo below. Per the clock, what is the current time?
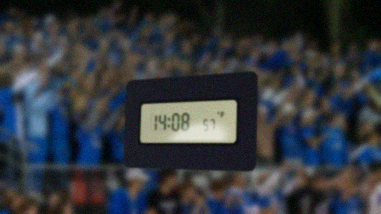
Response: 14:08
